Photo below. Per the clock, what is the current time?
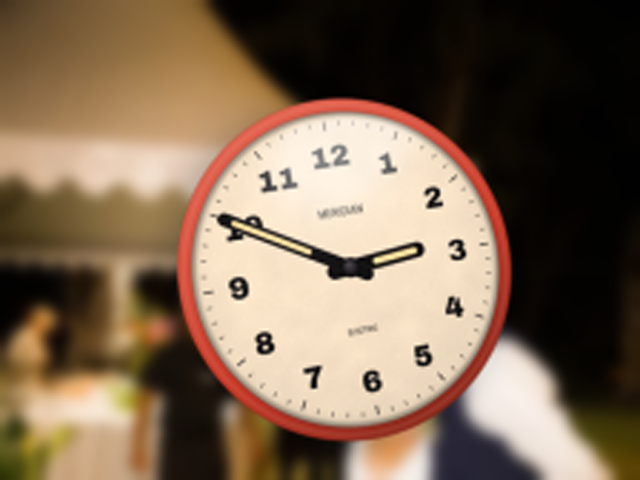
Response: 2:50
